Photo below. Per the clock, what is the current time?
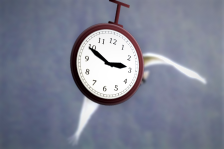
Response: 2:49
